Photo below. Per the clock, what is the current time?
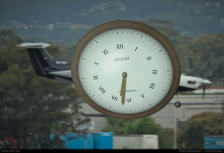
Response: 6:32
